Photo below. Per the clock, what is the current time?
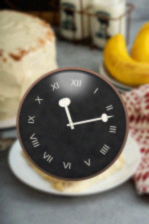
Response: 11:12
